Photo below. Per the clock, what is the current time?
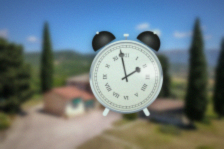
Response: 1:58
